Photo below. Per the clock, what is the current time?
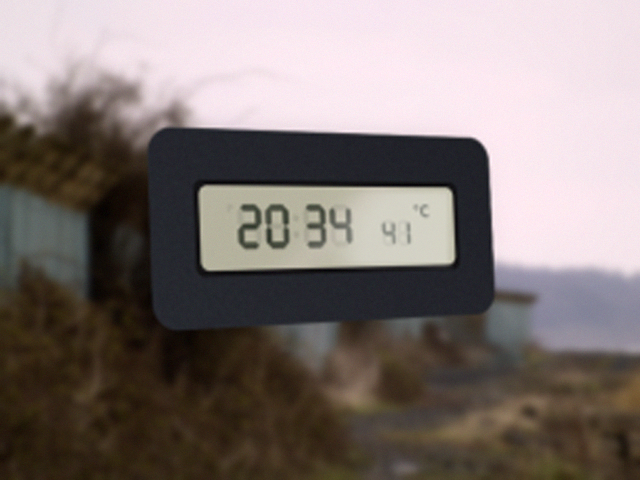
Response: 20:34
